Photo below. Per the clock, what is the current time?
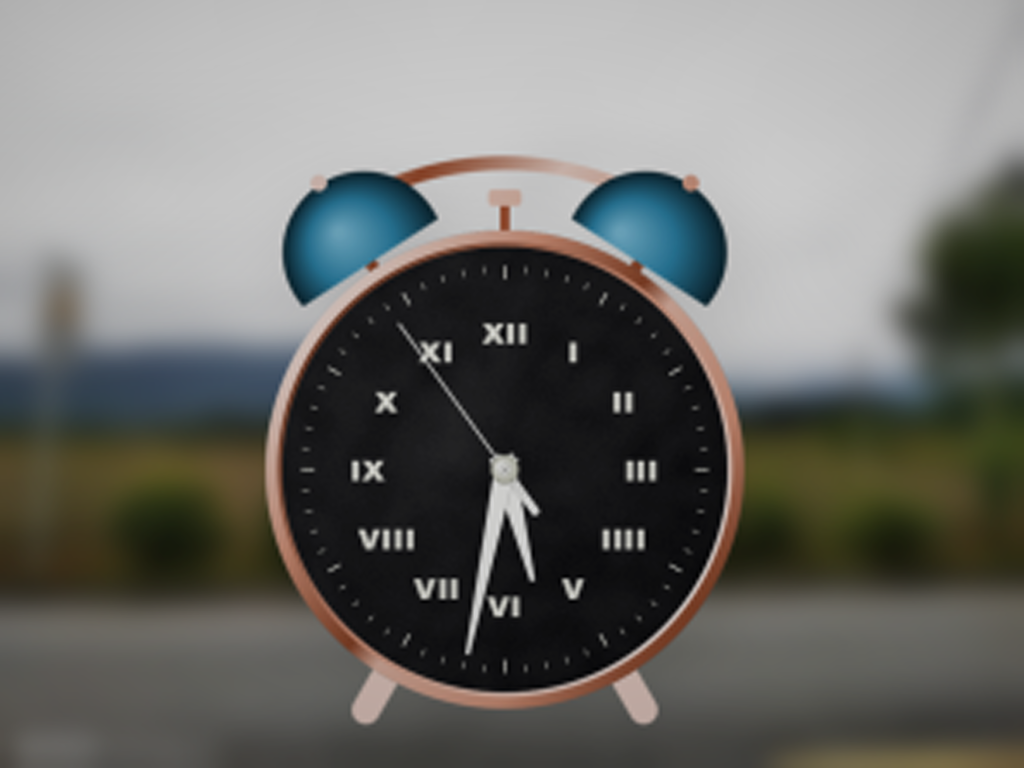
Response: 5:31:54
